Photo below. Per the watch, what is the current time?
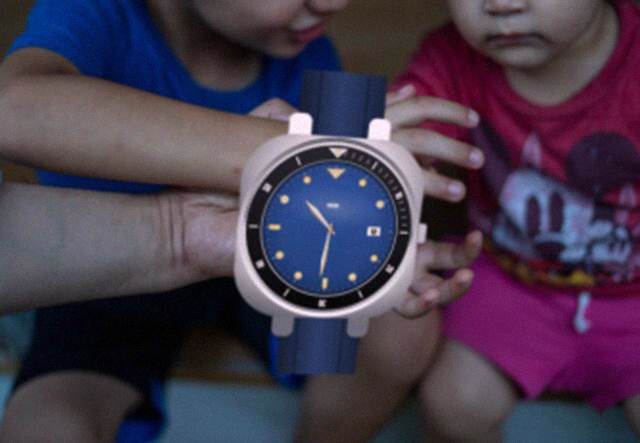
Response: 10:31
